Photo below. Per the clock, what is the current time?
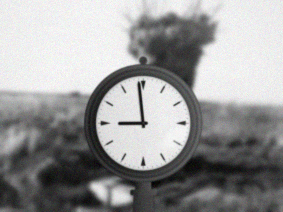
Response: 8:59
